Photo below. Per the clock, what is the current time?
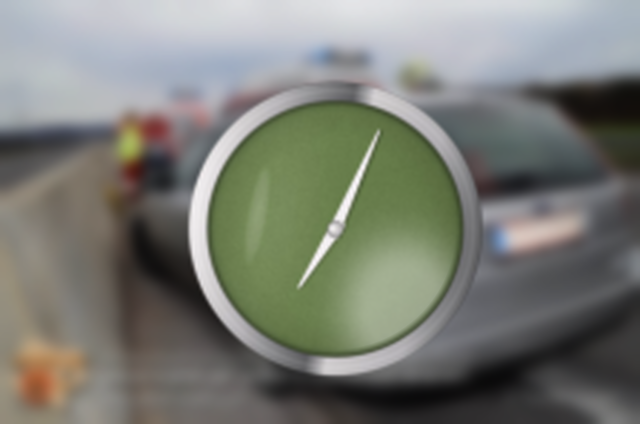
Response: 7:04
